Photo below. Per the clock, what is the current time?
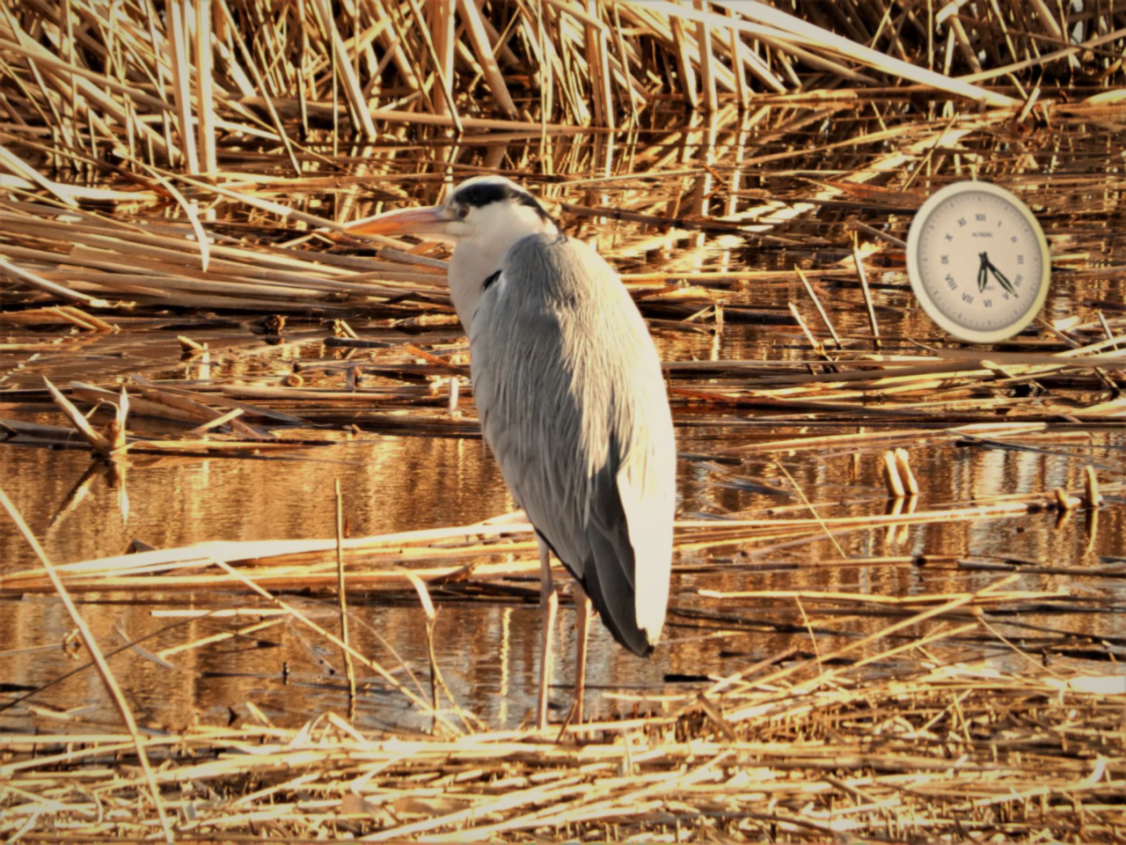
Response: 6:23
